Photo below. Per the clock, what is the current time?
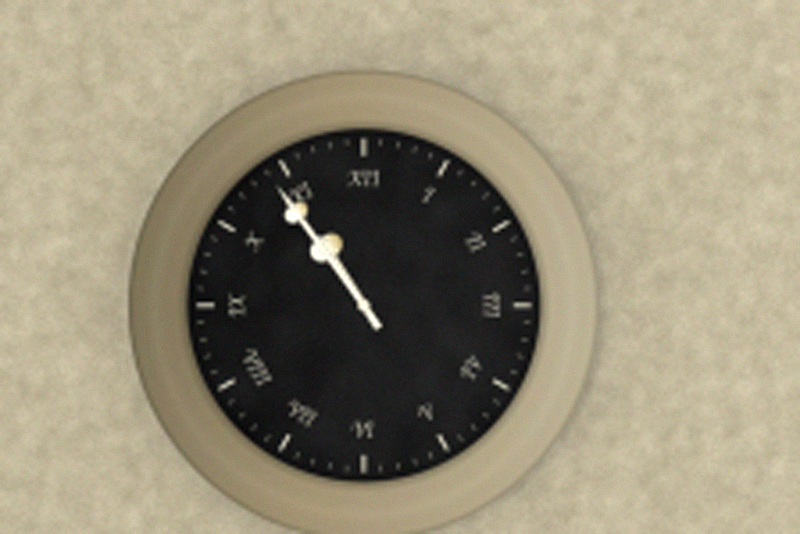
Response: 10:54
